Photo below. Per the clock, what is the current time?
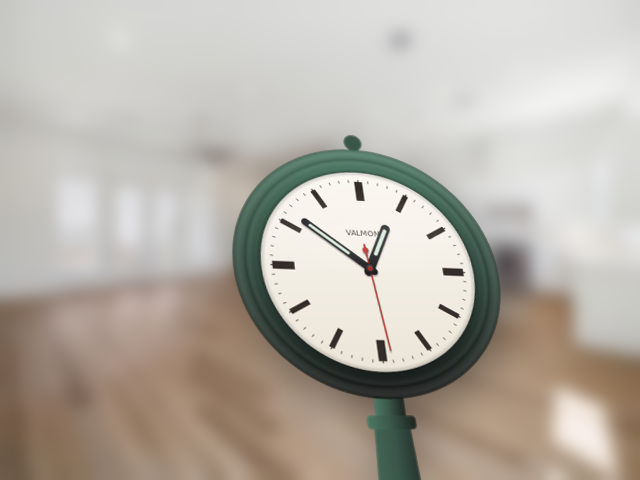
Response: 12:51:29
